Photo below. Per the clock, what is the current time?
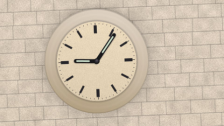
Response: 9:06
